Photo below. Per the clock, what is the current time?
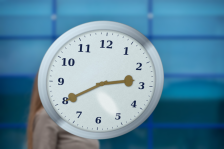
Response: 2:40
